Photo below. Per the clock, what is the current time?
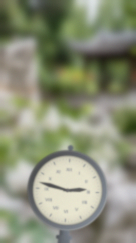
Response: 2:47
